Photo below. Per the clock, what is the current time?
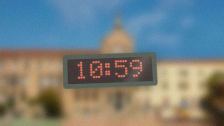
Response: 10:59
